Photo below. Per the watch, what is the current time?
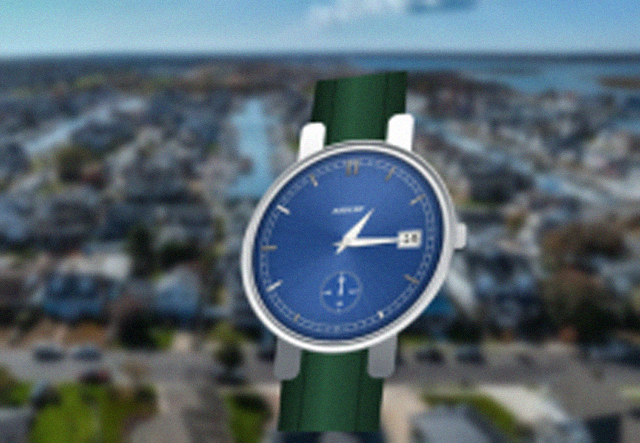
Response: 1:15
